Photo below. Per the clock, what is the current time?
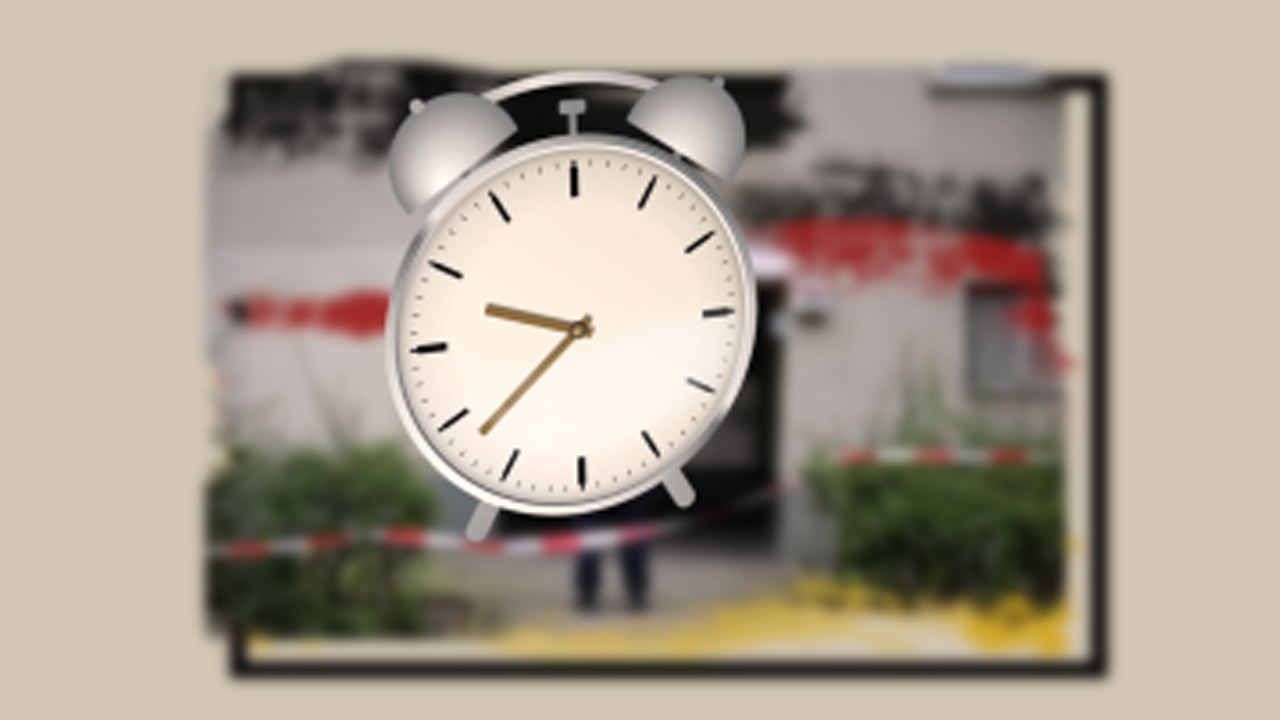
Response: 9:38
